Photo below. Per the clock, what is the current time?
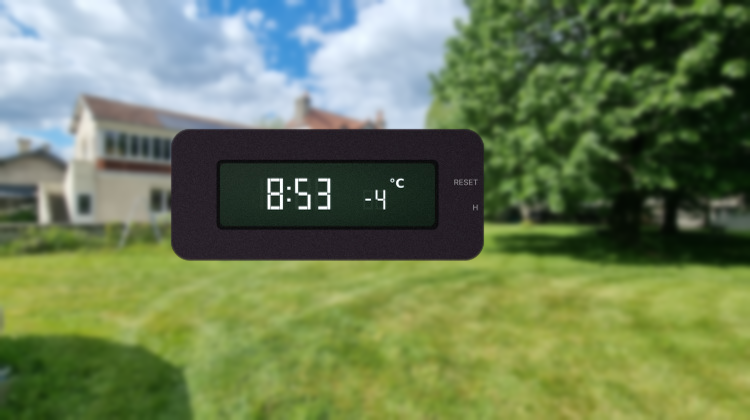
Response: 8:53
